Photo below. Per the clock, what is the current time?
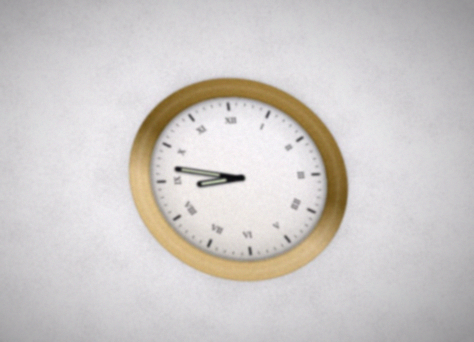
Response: 8:47
